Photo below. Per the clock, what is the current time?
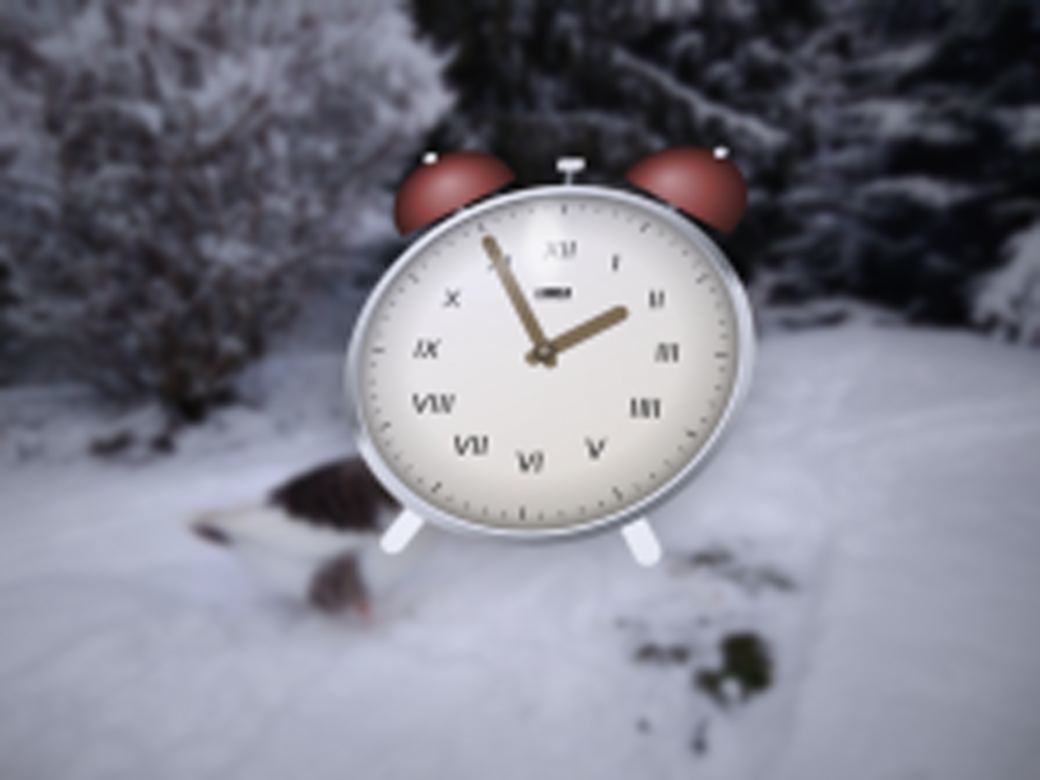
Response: 1:55
